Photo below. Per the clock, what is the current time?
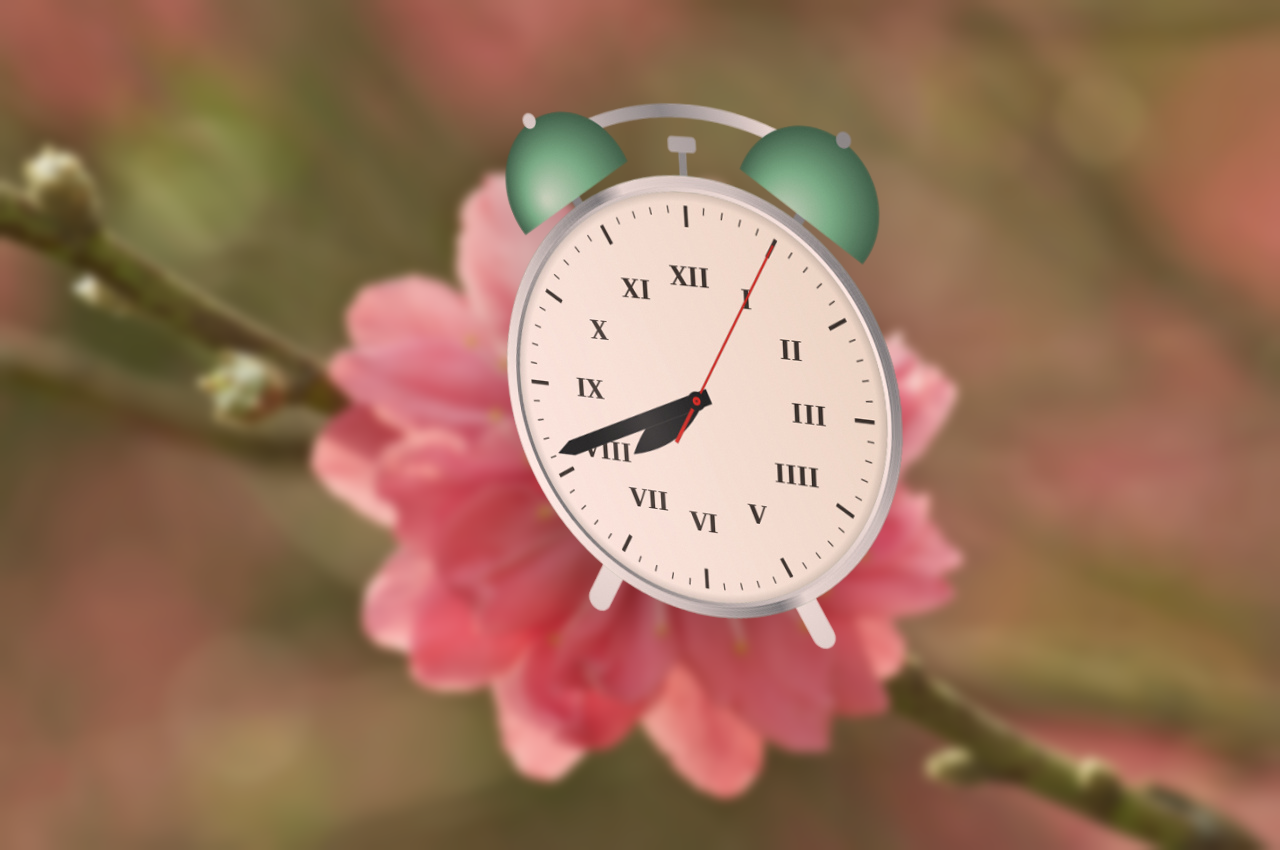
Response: 7:41:05
